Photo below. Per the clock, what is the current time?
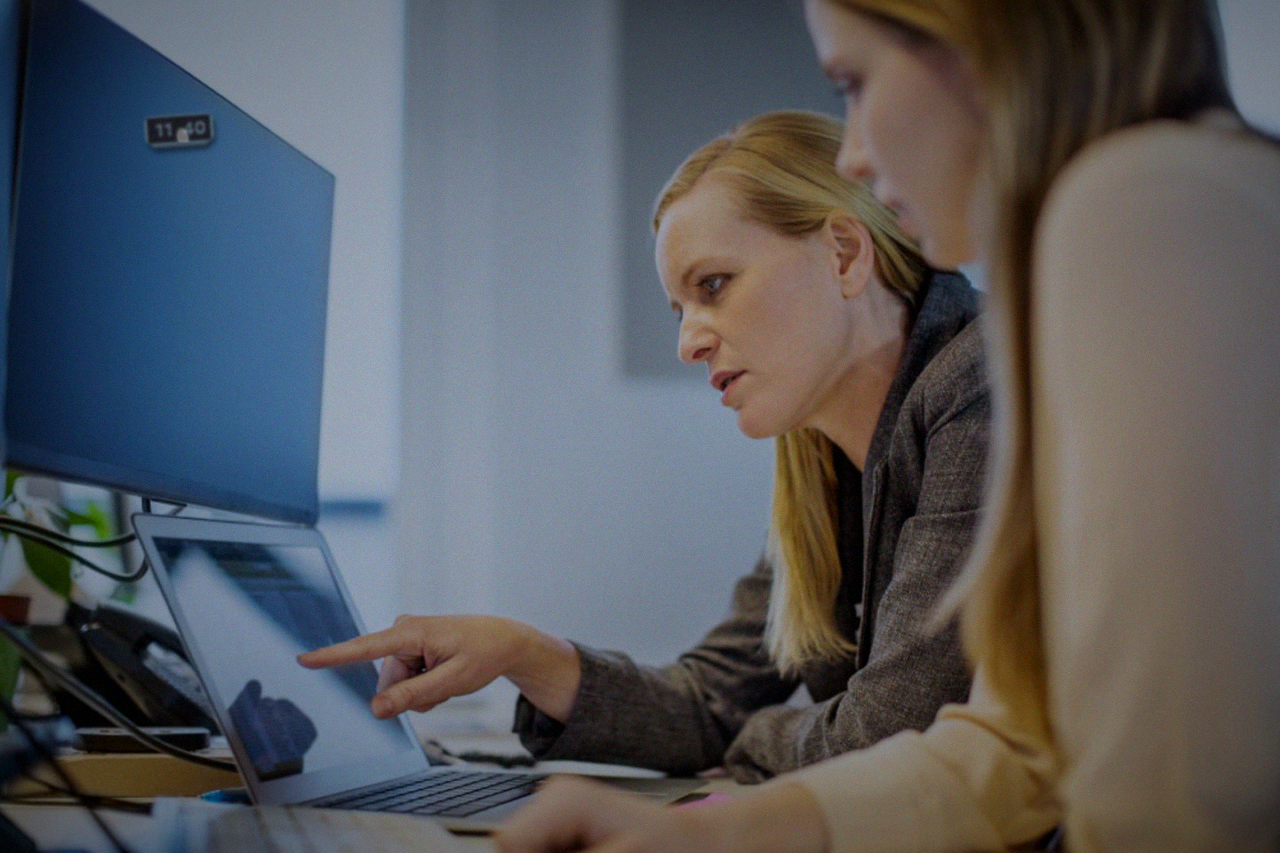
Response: 11:40
